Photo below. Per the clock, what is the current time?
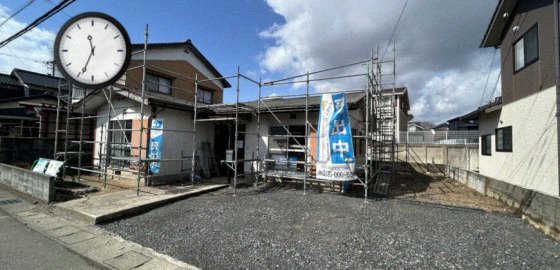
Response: 11:34
